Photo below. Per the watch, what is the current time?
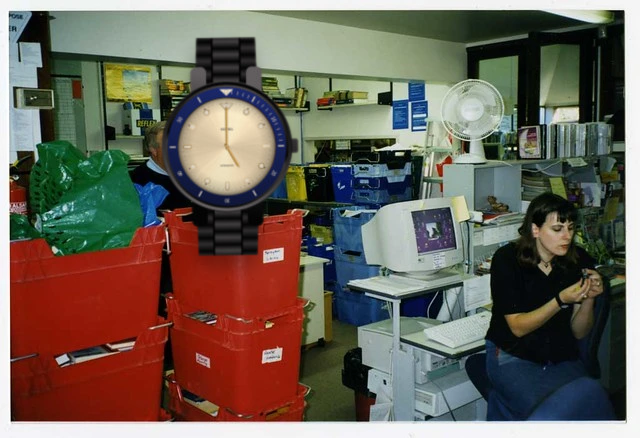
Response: 5:00
